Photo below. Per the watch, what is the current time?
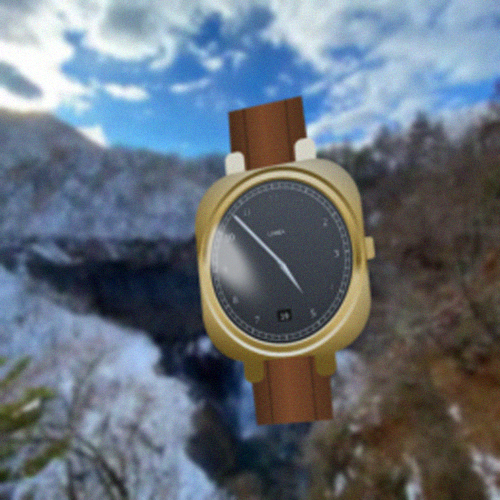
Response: 4:53
